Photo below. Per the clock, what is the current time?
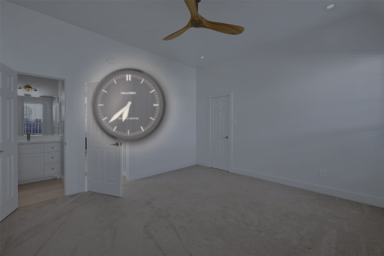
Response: 6:38
